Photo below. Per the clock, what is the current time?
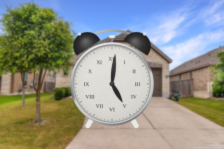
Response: 5:01
